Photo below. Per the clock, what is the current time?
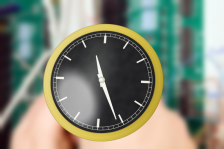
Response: 11:26
